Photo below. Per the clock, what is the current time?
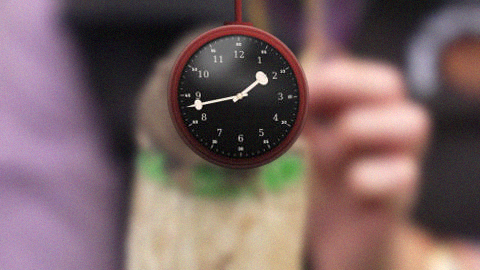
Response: 1:43
